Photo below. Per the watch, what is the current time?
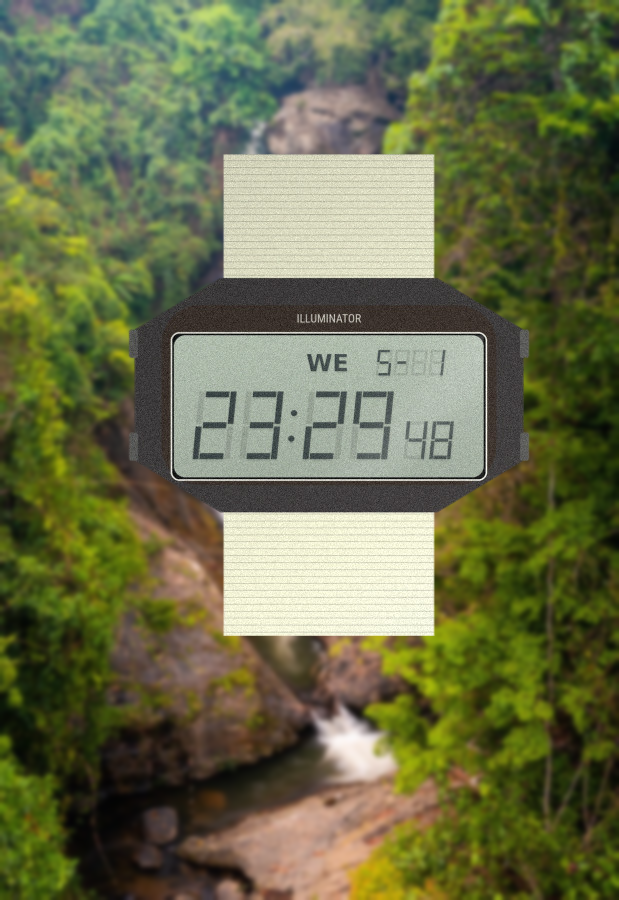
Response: 23:29:48
